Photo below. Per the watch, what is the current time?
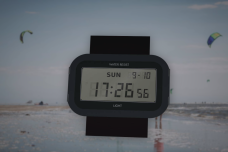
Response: 17:26:56
